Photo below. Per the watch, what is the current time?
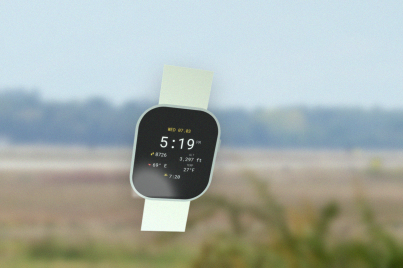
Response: 5:19
